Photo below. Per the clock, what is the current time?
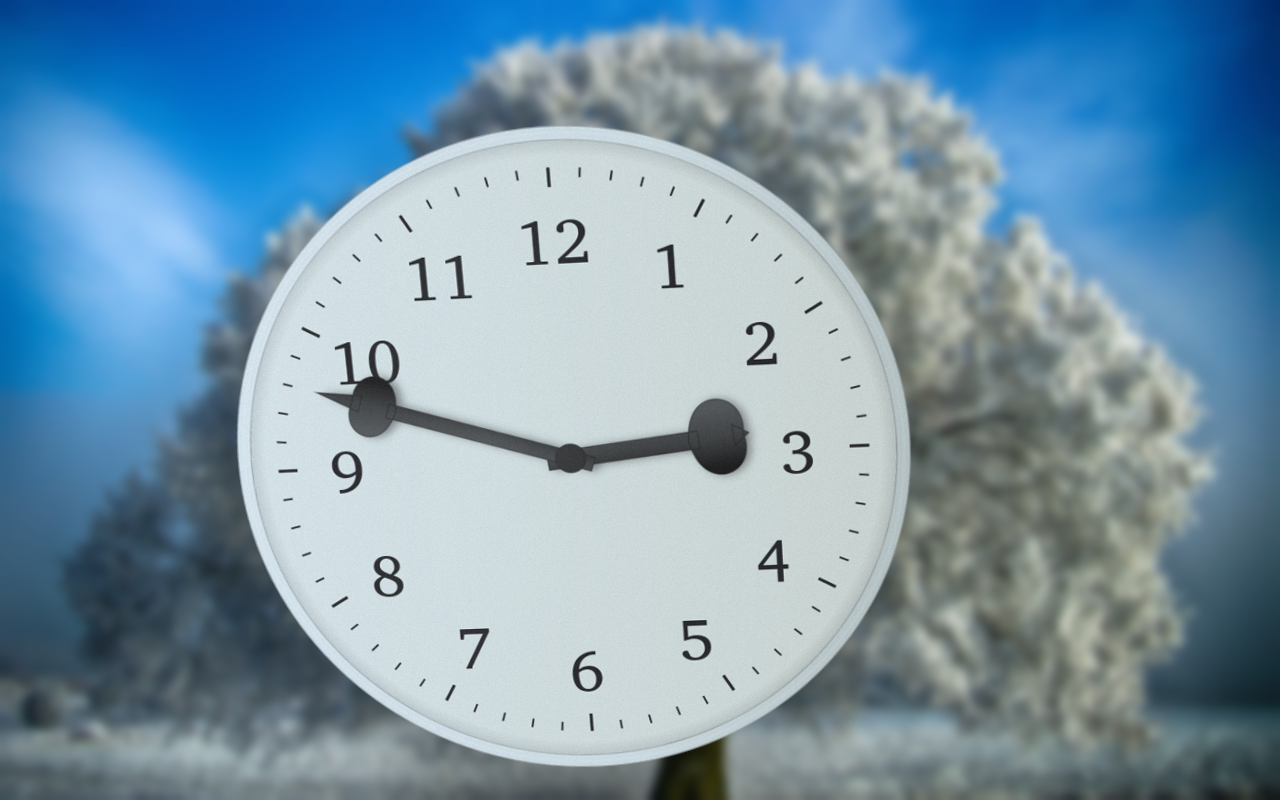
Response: 2:48
